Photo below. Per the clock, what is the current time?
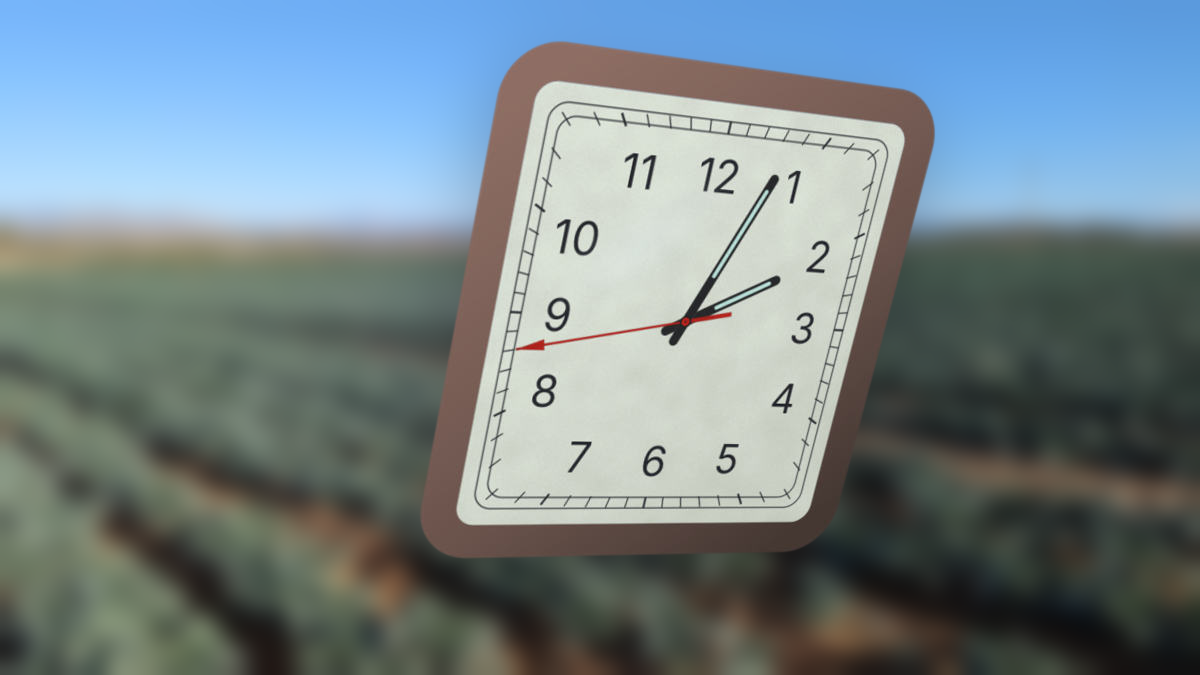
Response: 2:03:43
